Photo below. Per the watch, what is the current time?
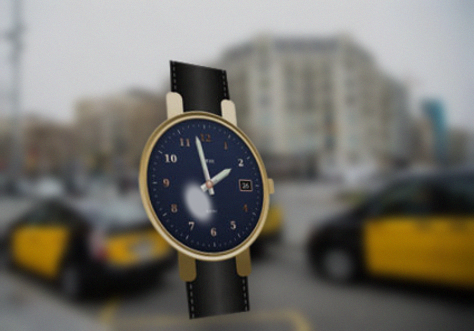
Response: 1:58
